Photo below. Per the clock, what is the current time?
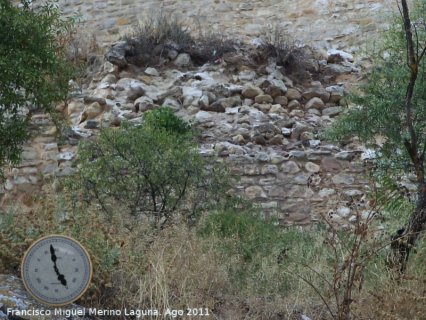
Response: 4:58
